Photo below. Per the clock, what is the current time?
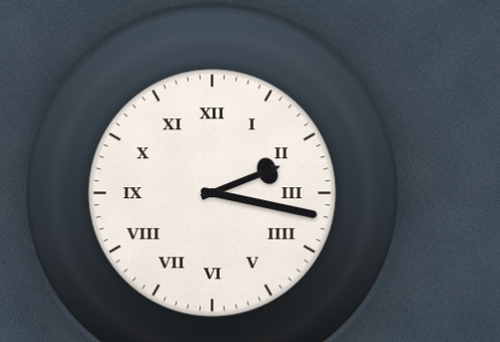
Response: 2:17
